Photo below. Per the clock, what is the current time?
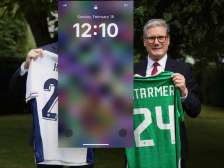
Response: 12:10
